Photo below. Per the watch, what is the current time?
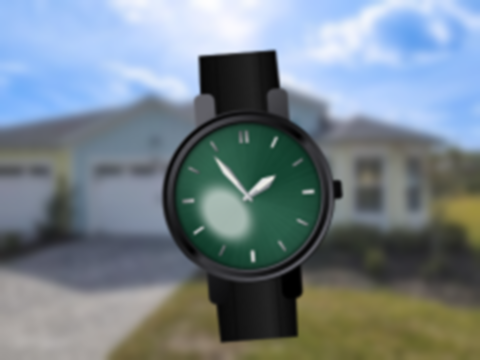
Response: 1:54
